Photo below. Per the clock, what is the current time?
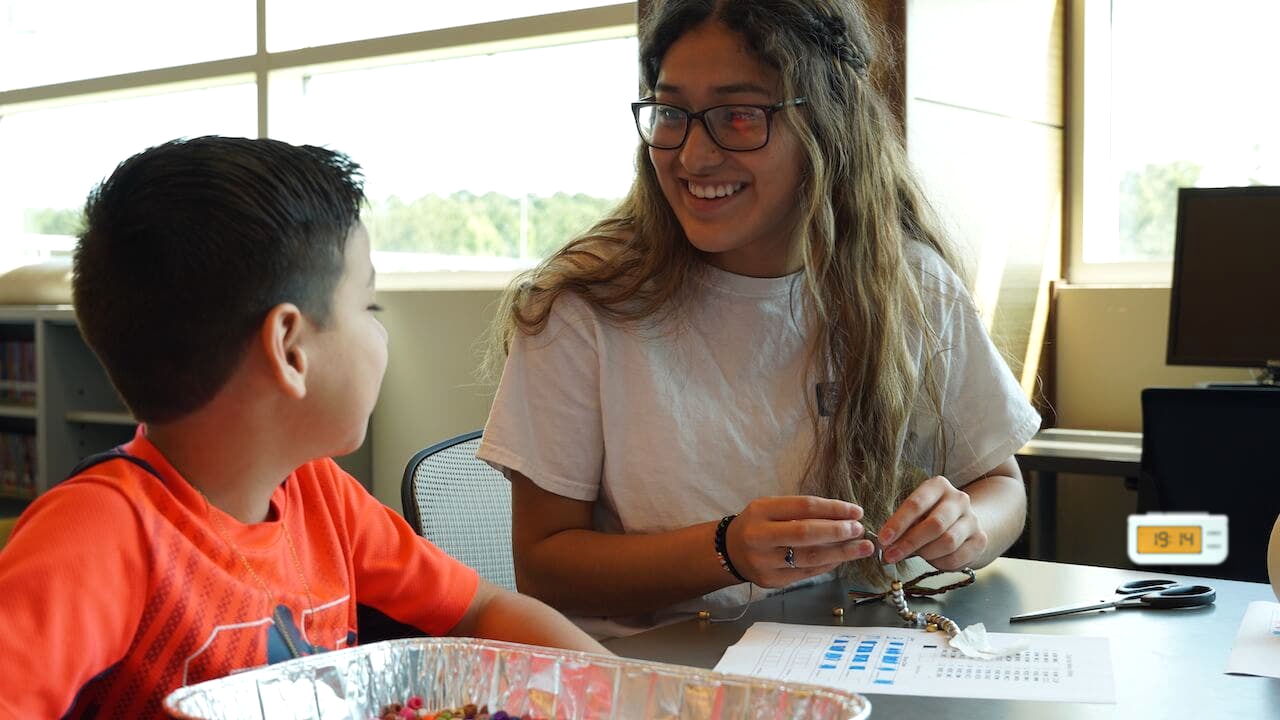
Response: 19:14
